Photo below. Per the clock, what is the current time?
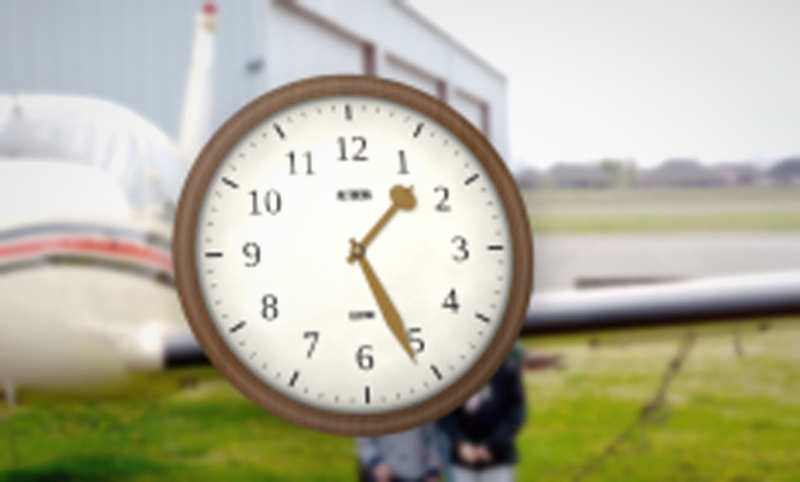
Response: 1:26
